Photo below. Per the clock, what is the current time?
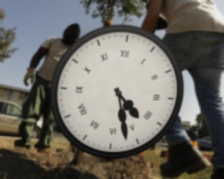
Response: 4:27
